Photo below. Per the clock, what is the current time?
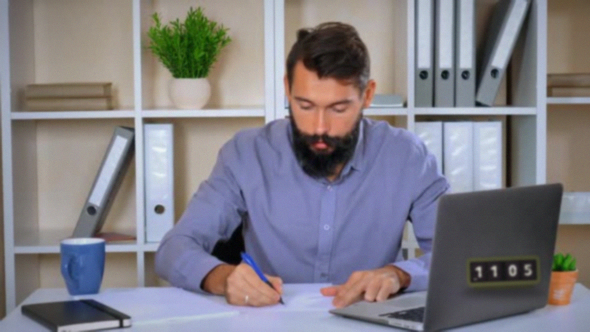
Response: 11:05
